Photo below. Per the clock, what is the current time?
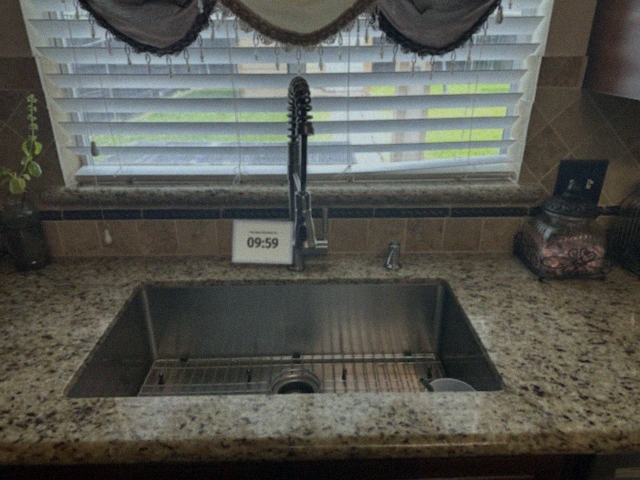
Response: 9:59
